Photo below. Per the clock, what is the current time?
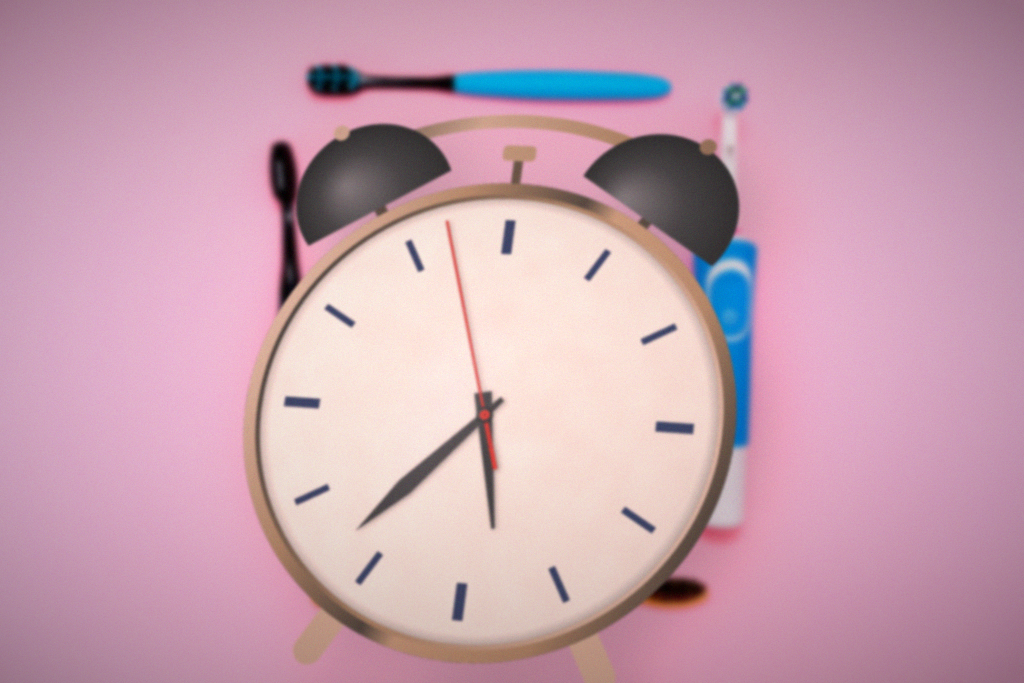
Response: 5:36:57
